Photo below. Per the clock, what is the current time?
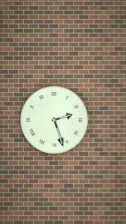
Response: 2:27
